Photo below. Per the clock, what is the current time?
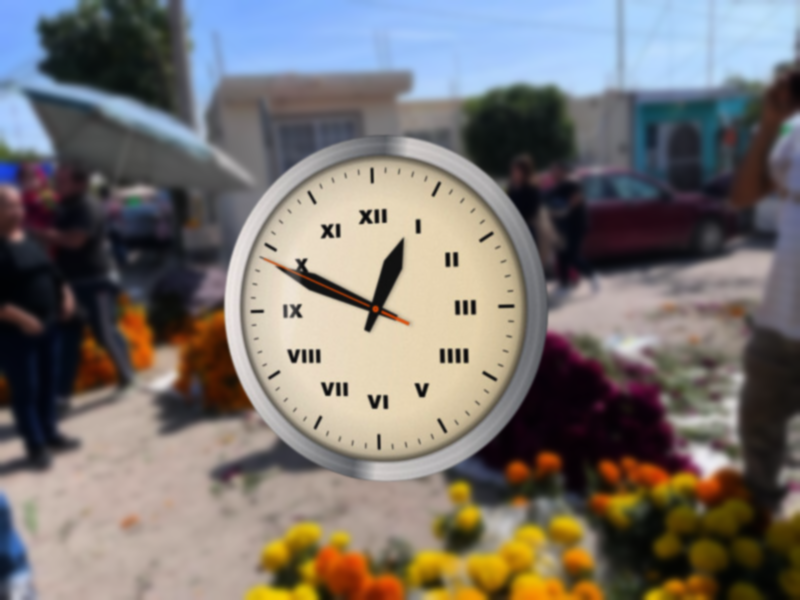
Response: 12:48:49
